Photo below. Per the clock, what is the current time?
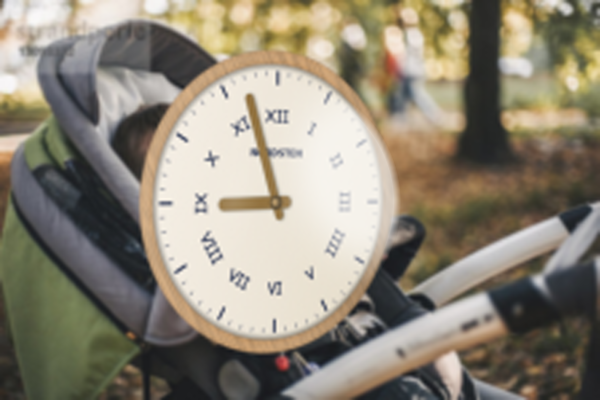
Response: 8:57
